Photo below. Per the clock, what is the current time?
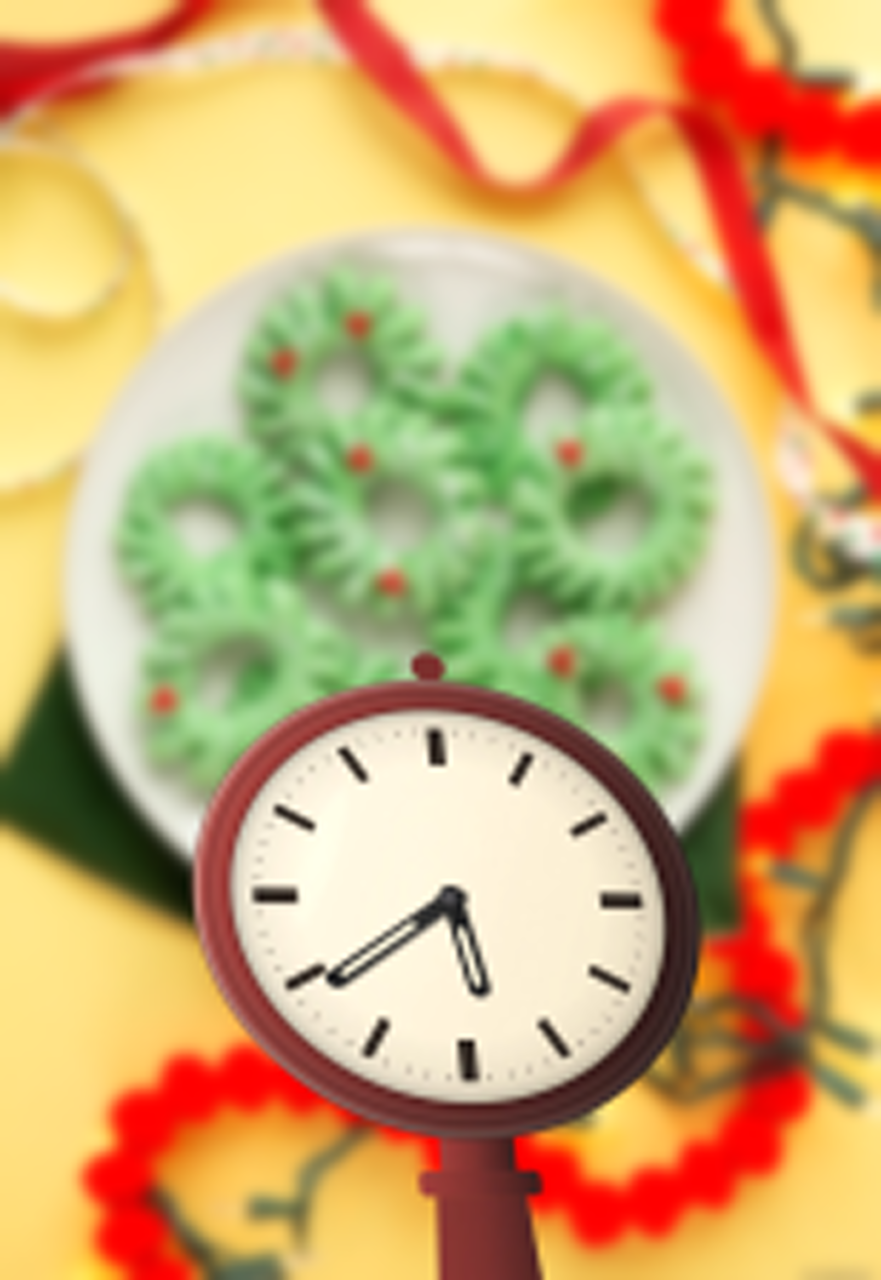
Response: 5:39
